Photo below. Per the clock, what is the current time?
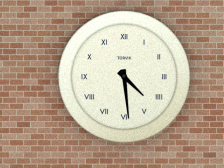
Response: 4:29
